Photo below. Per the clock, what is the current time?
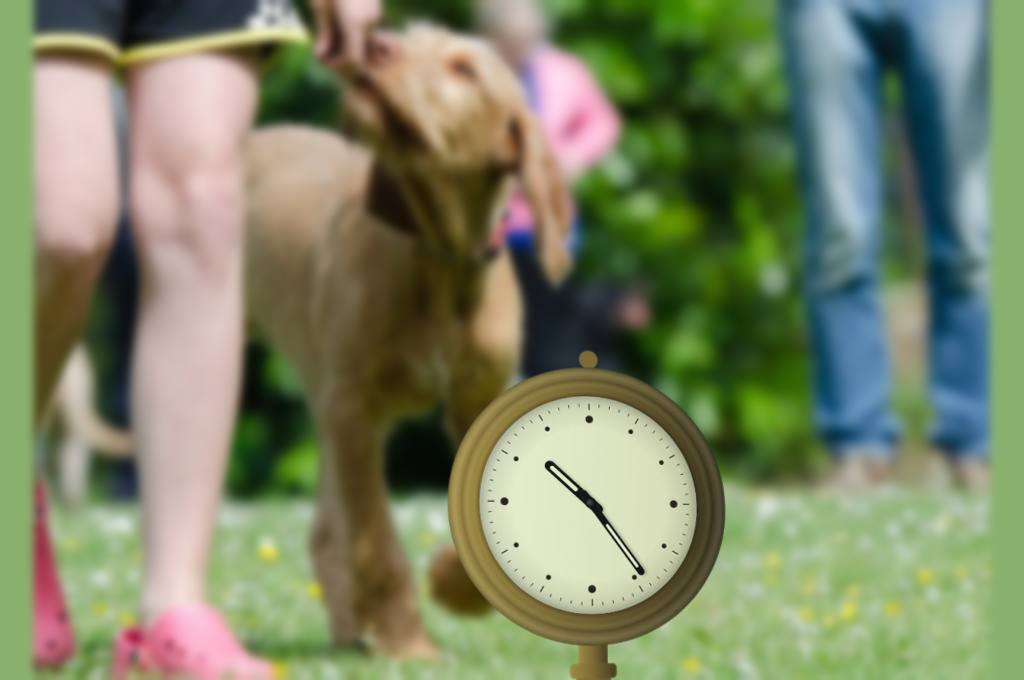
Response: 10:24
